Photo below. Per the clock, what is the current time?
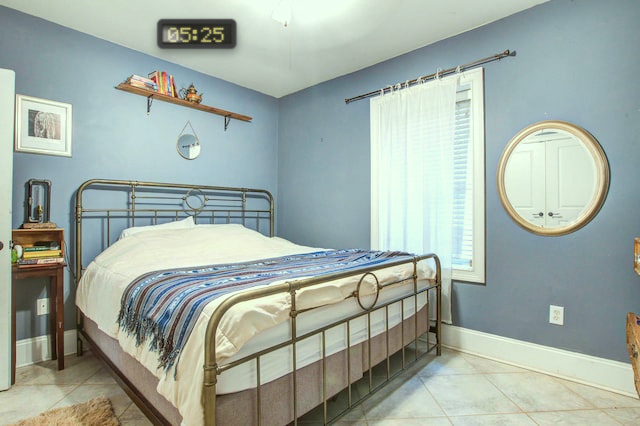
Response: 5:25
